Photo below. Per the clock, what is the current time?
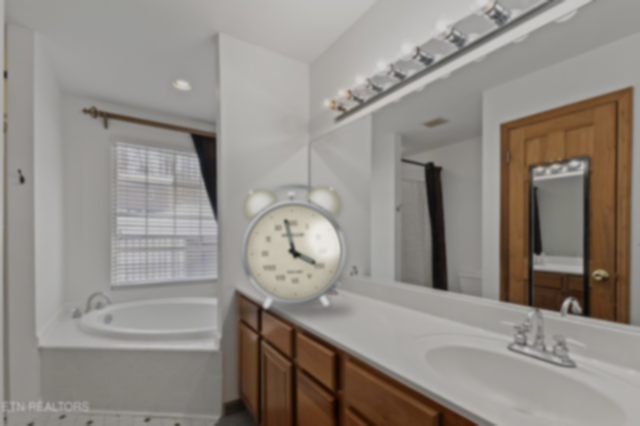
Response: 3:58
